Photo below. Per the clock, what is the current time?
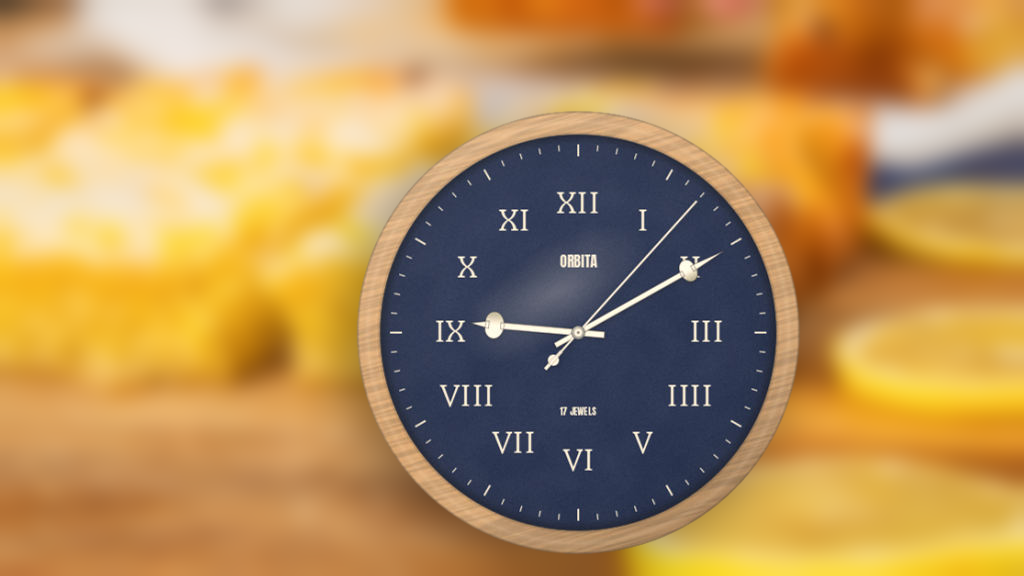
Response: 9:10:07
